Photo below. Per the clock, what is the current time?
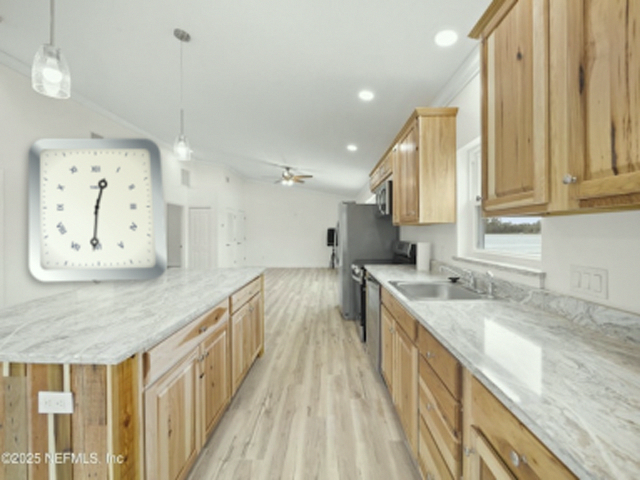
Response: 12:31
